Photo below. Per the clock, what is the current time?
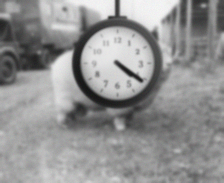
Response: 4:21
